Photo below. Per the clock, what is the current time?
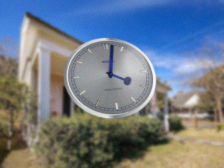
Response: 4:02
